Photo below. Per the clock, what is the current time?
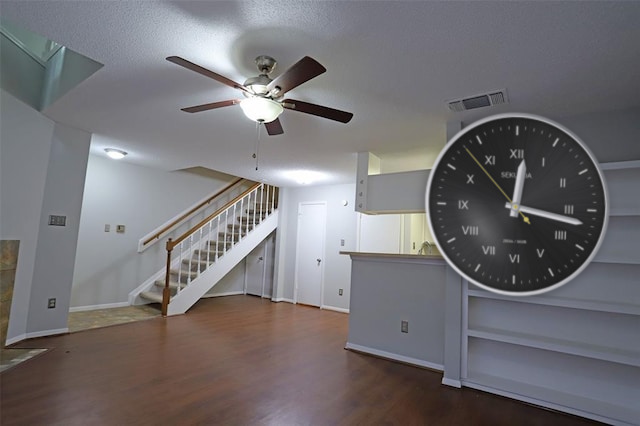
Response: 12:16:53
